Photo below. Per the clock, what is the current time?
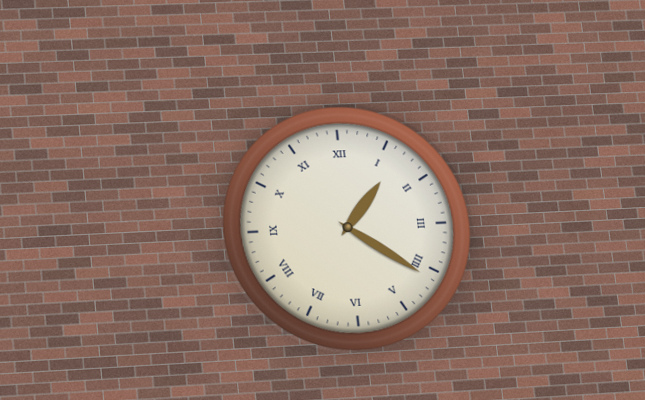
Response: 1:21
